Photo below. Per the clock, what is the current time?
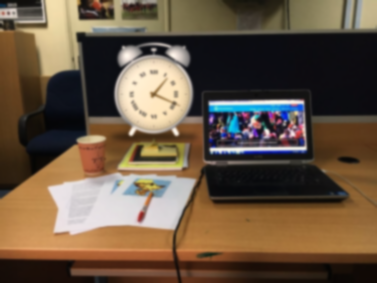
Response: 1:19
